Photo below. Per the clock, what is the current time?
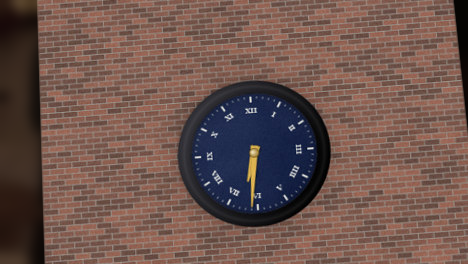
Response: 6:31
